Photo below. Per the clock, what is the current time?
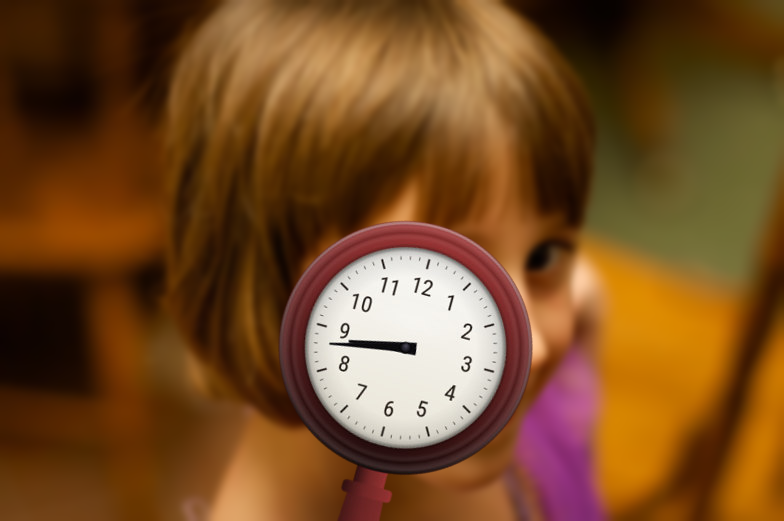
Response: 8:43
